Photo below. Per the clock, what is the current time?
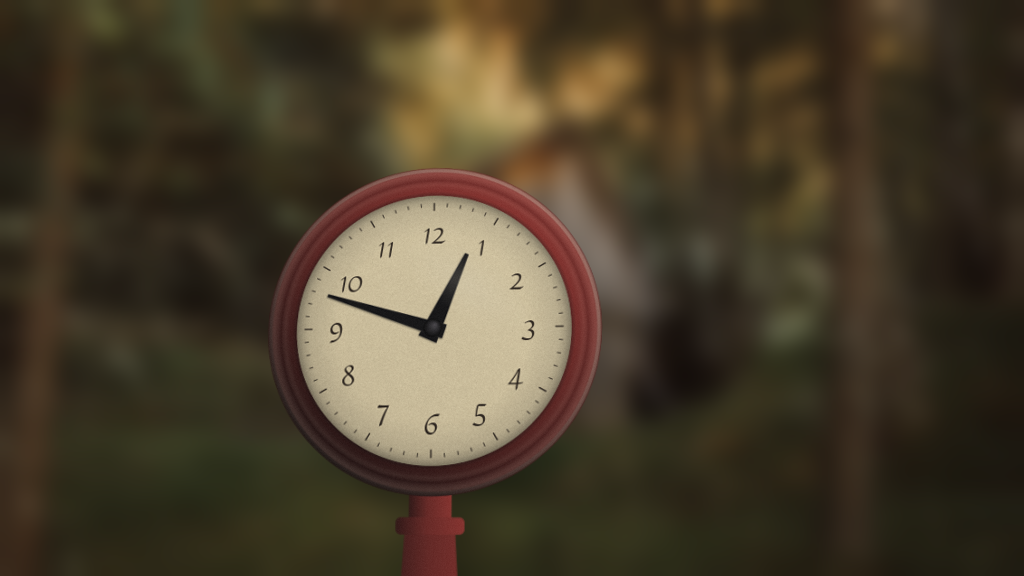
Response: 12:48
